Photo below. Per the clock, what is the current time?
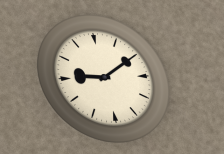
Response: 9:10
